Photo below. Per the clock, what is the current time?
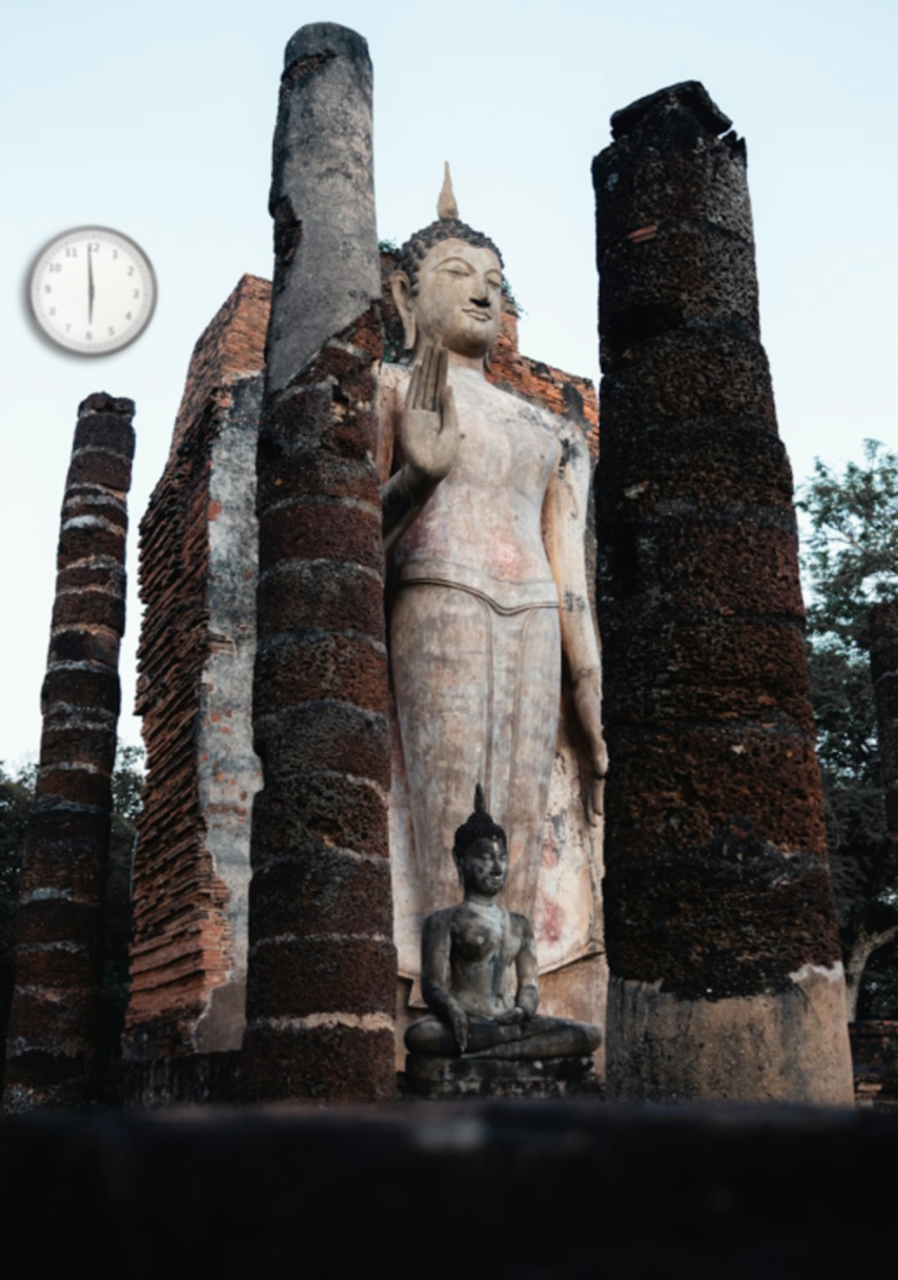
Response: 5:59
